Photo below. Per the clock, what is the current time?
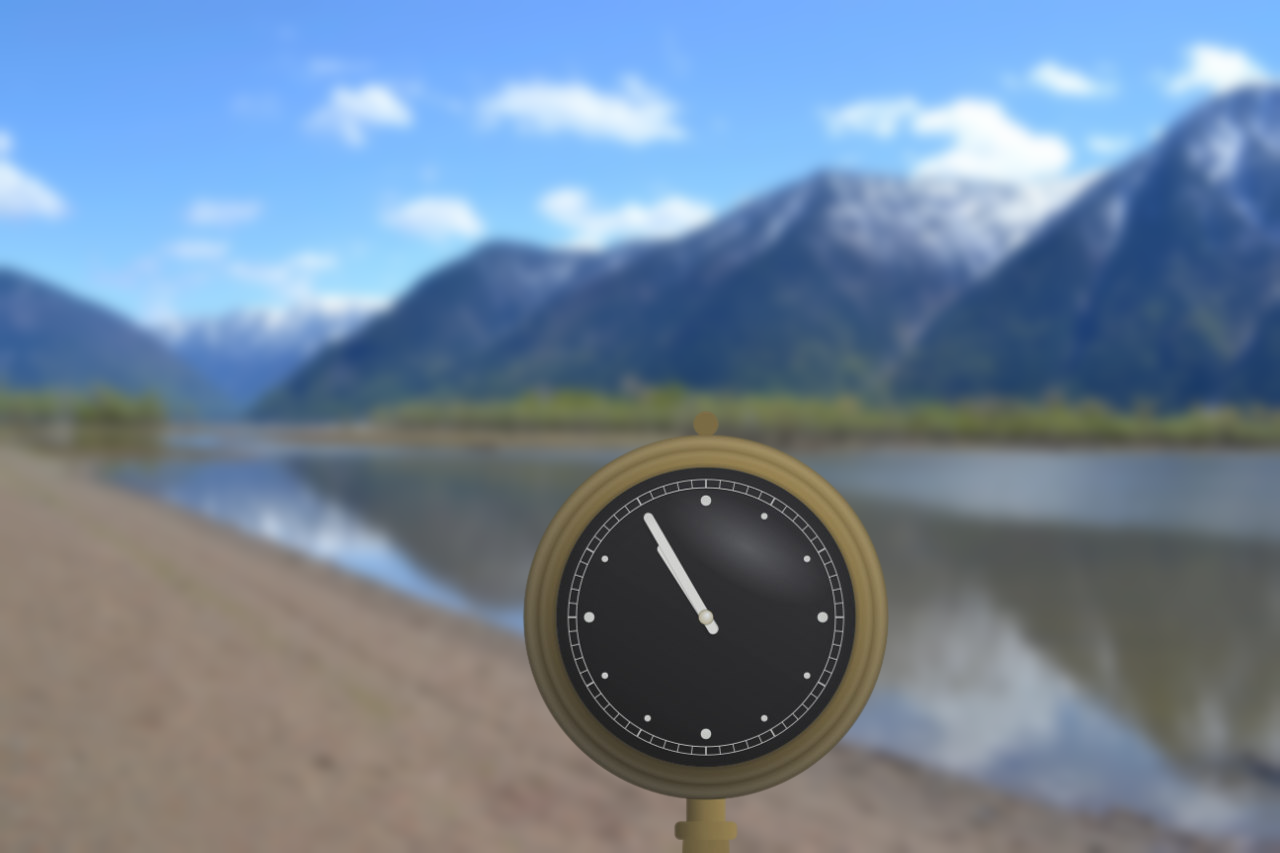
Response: 10:55
